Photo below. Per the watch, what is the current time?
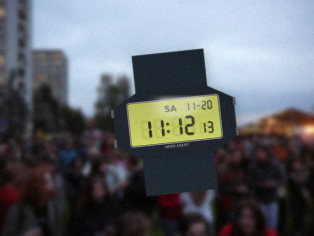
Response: 11:12:13
